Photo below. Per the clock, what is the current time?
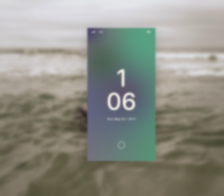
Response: 1:06
